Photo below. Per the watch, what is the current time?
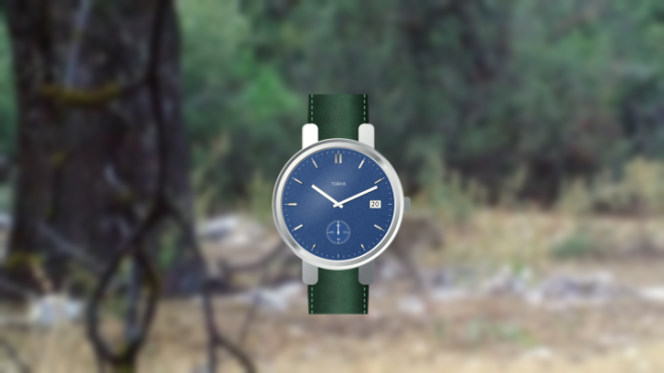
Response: 10:11
